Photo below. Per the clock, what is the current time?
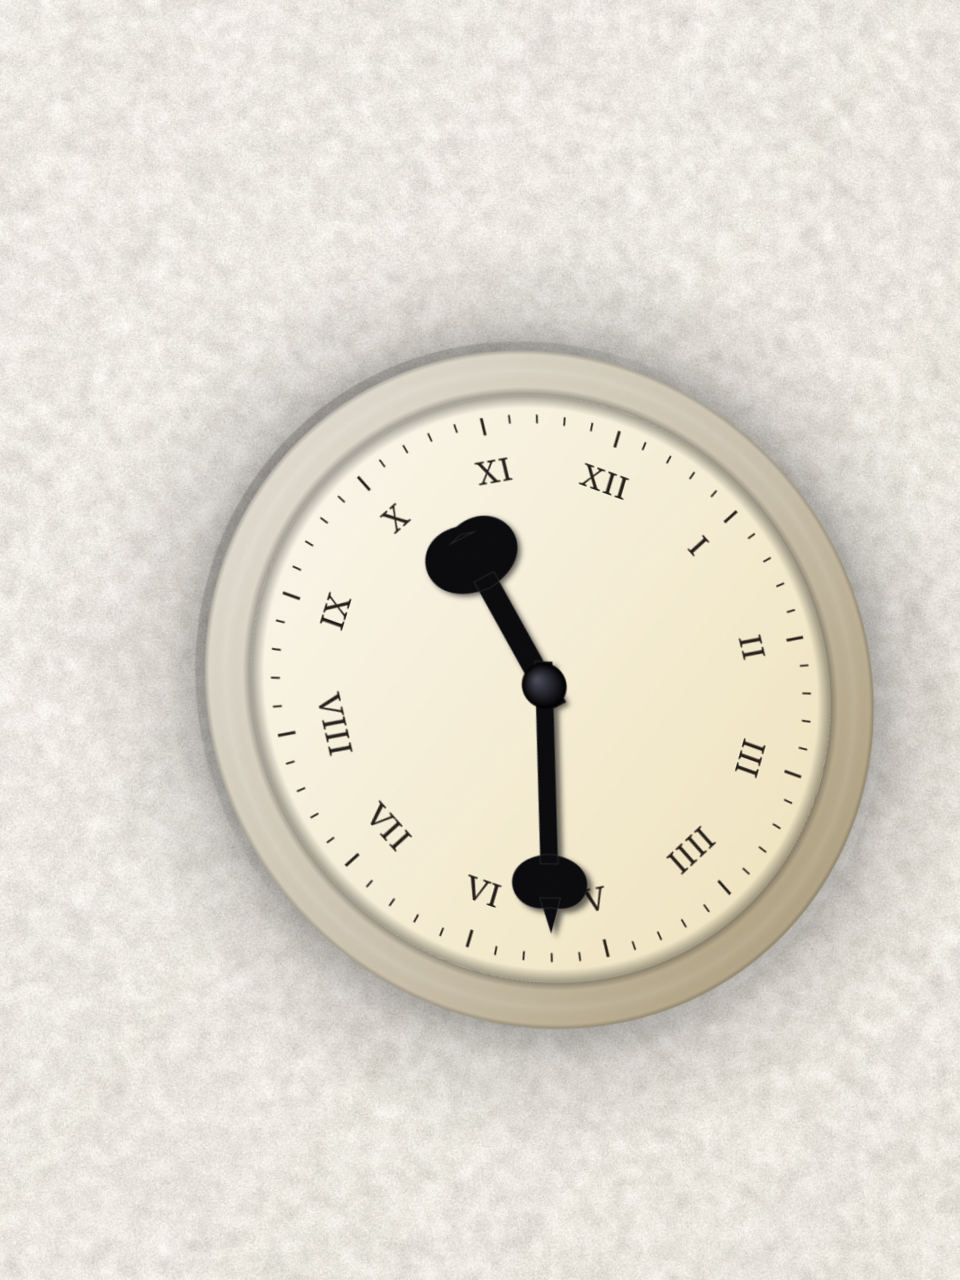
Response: 10:27
